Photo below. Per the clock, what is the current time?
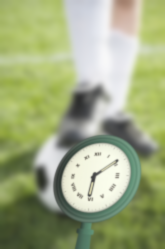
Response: 6:09
